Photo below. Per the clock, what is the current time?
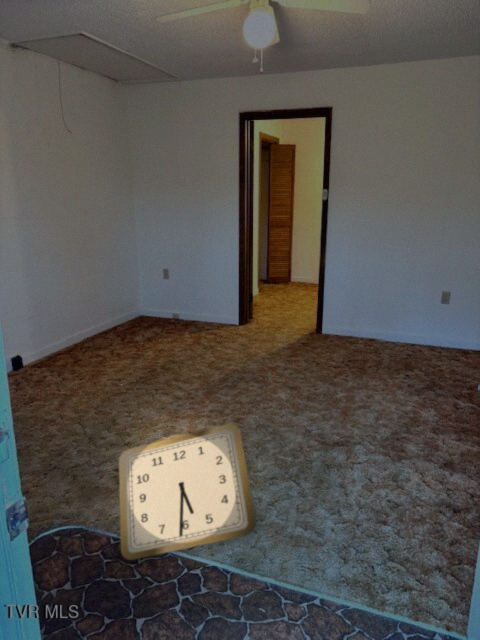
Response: 5:31
